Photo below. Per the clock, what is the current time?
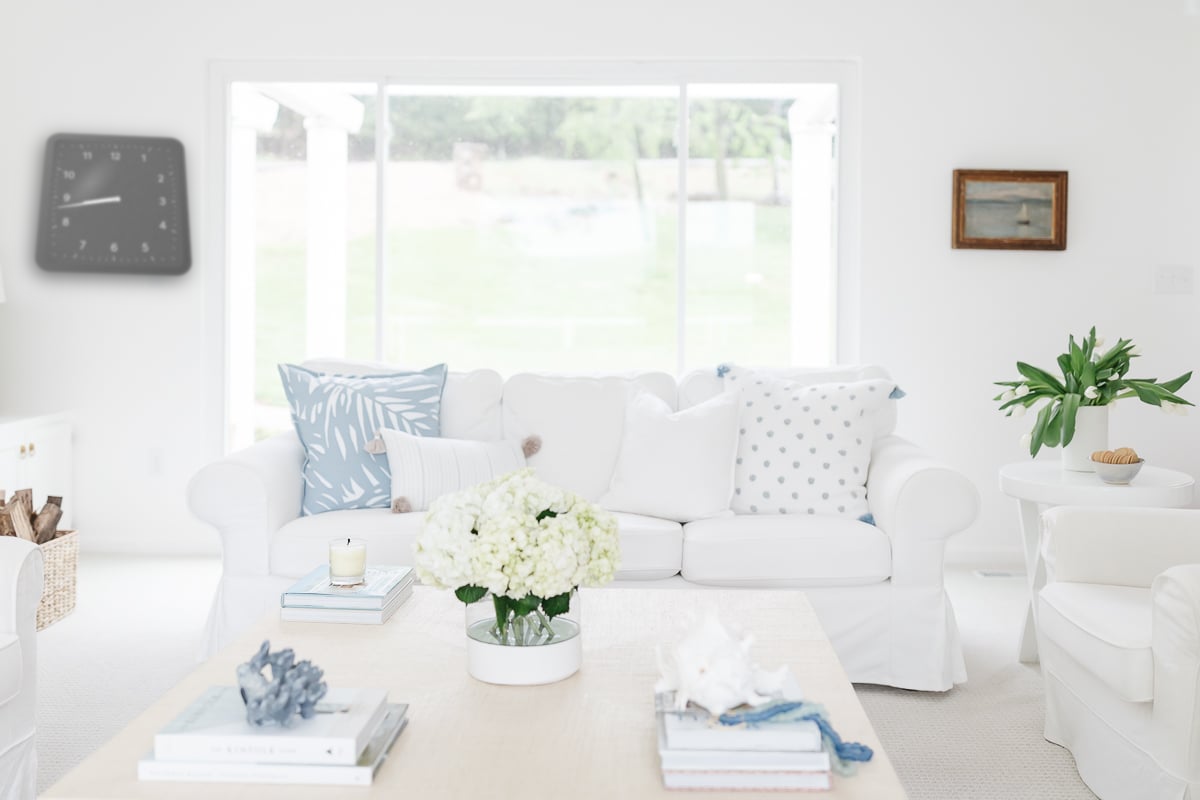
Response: 8:43
